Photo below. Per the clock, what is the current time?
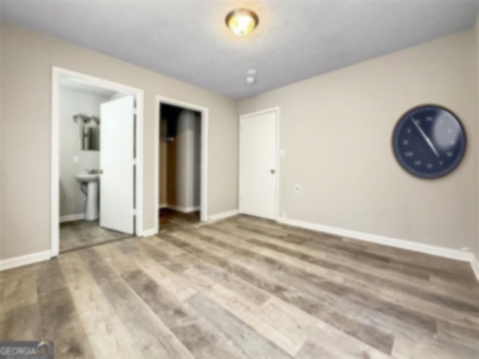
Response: 4:54
